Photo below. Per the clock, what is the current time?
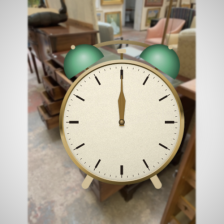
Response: 12:00
